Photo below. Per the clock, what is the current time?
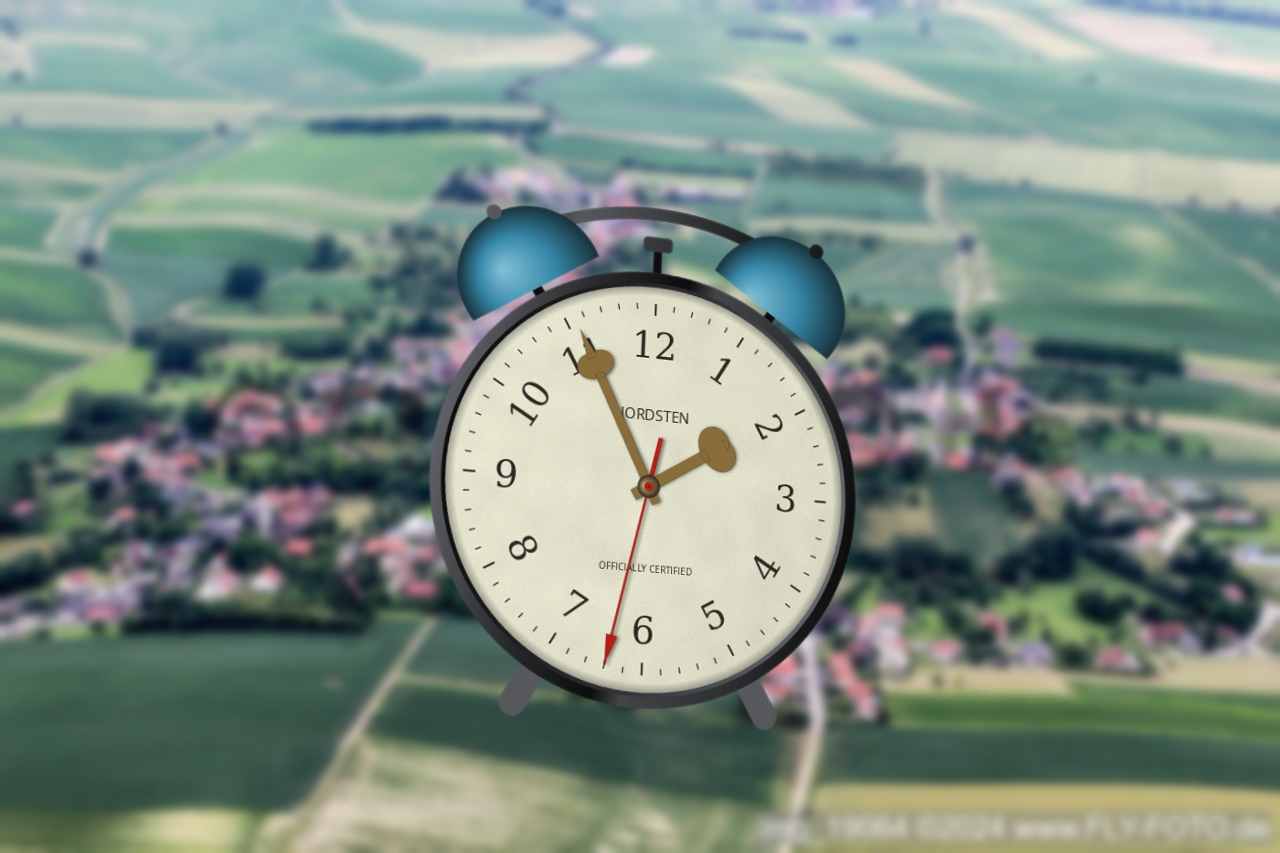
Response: 1:55:32
